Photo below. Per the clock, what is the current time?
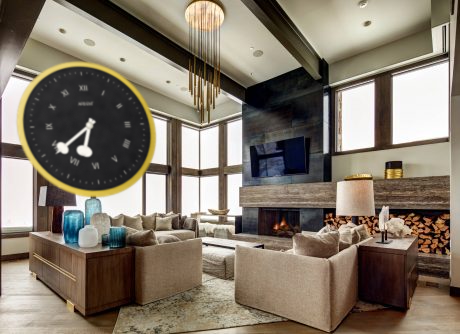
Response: 6:39
